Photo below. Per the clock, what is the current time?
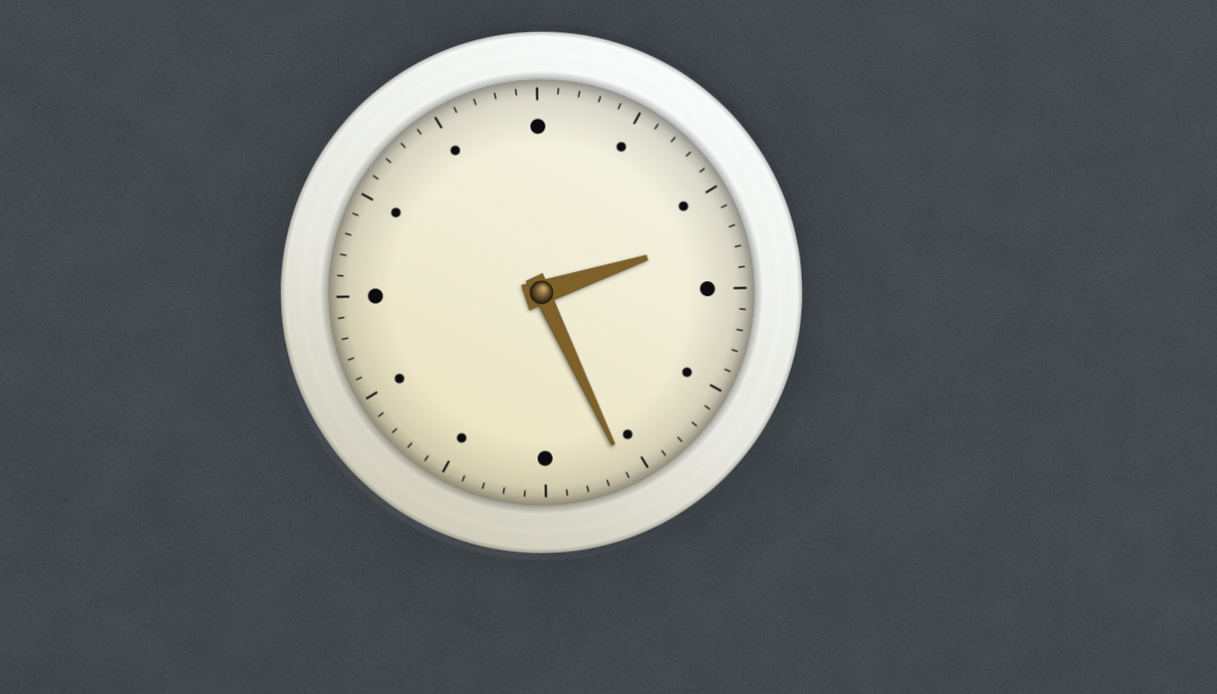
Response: 2:26
